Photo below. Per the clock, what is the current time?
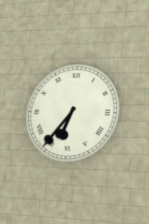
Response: 6:36
